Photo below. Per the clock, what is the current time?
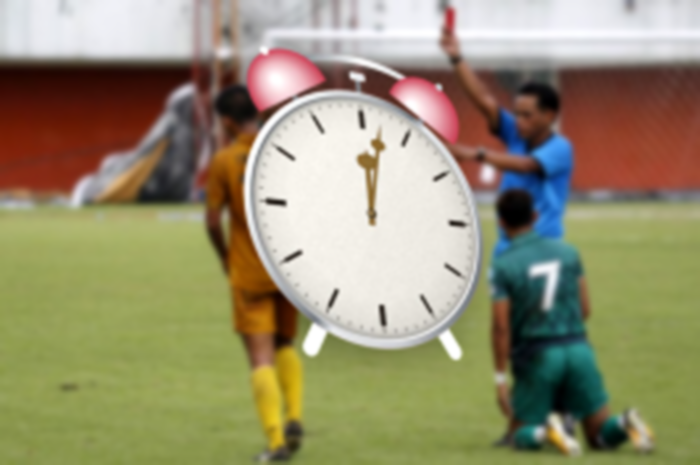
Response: 12:02
